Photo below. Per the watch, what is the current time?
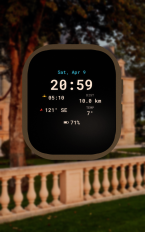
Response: 20:59
